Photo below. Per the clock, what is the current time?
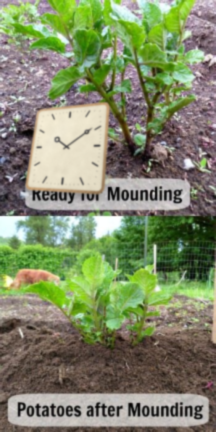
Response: 10:09
